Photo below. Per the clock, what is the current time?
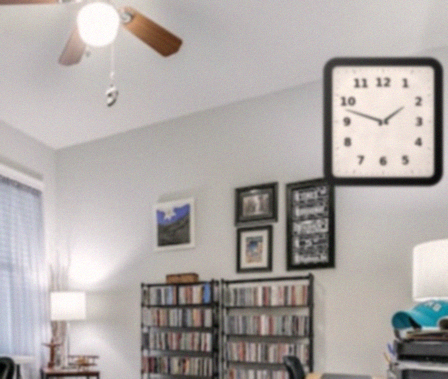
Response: 1:48
